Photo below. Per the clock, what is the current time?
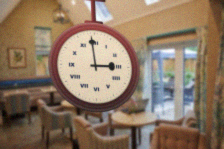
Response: 2:59
